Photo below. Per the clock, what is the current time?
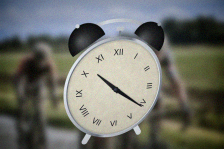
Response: 10:21
